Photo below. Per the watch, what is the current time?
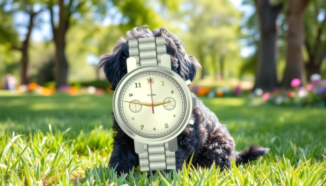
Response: 2:47
